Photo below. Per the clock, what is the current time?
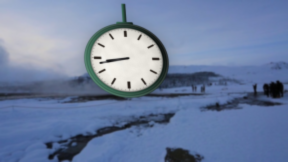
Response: 8:43
